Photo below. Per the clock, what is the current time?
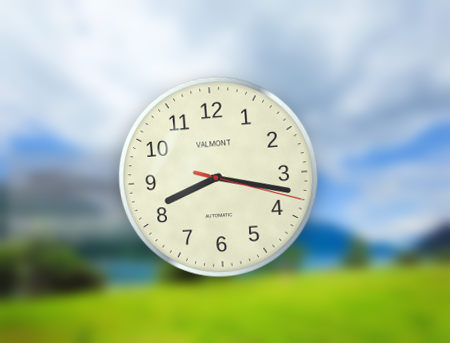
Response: 8:17:18
